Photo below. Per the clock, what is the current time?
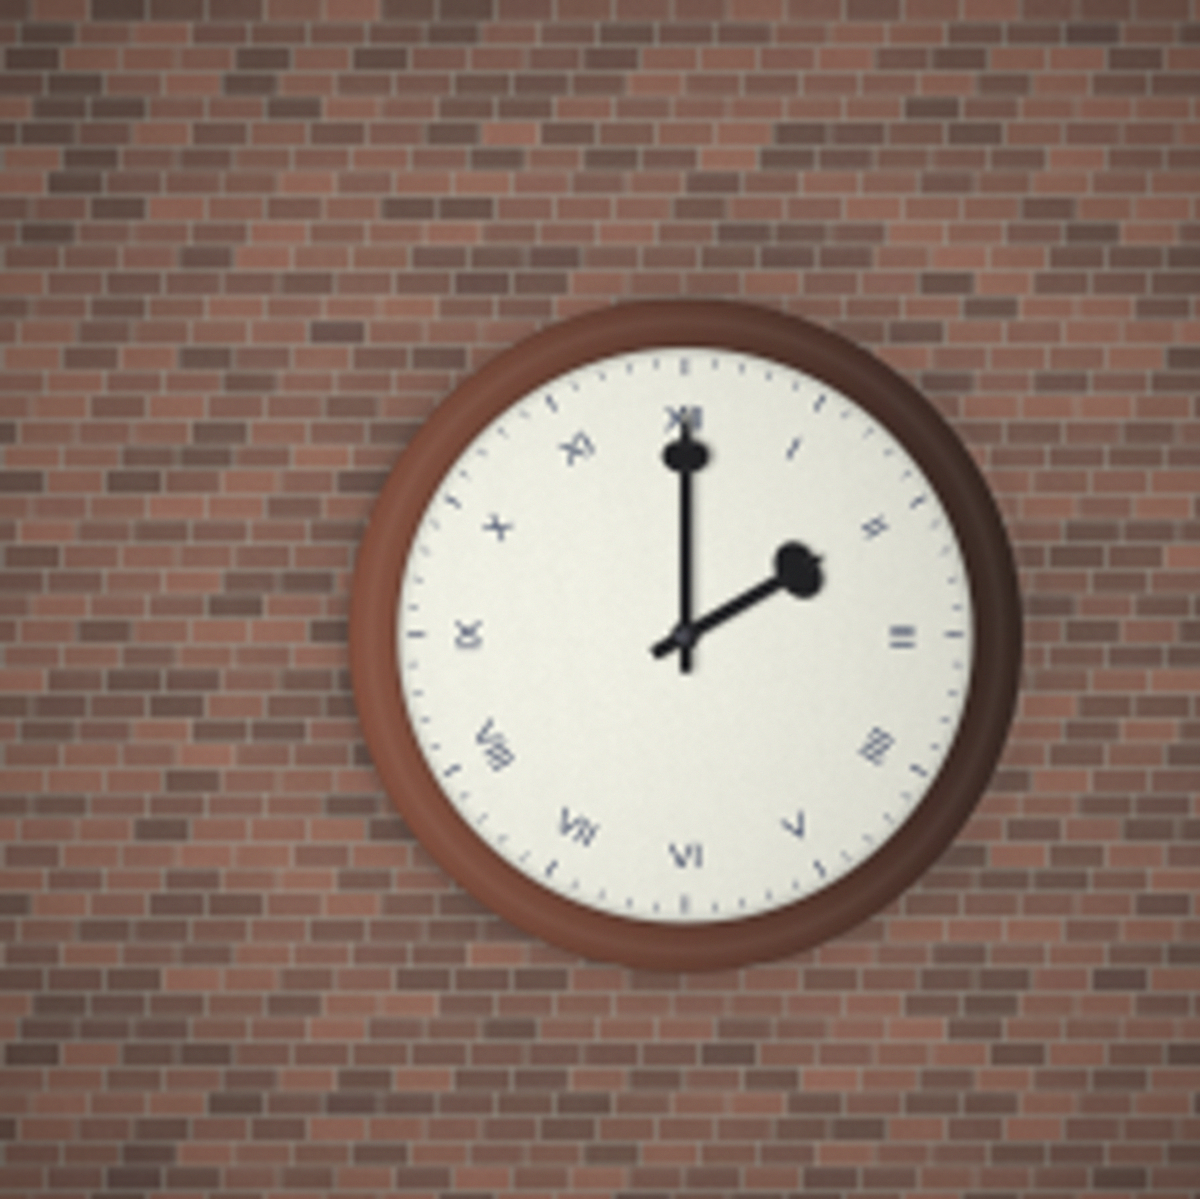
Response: 2:00
